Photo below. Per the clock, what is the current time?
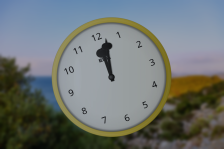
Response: 12:02
